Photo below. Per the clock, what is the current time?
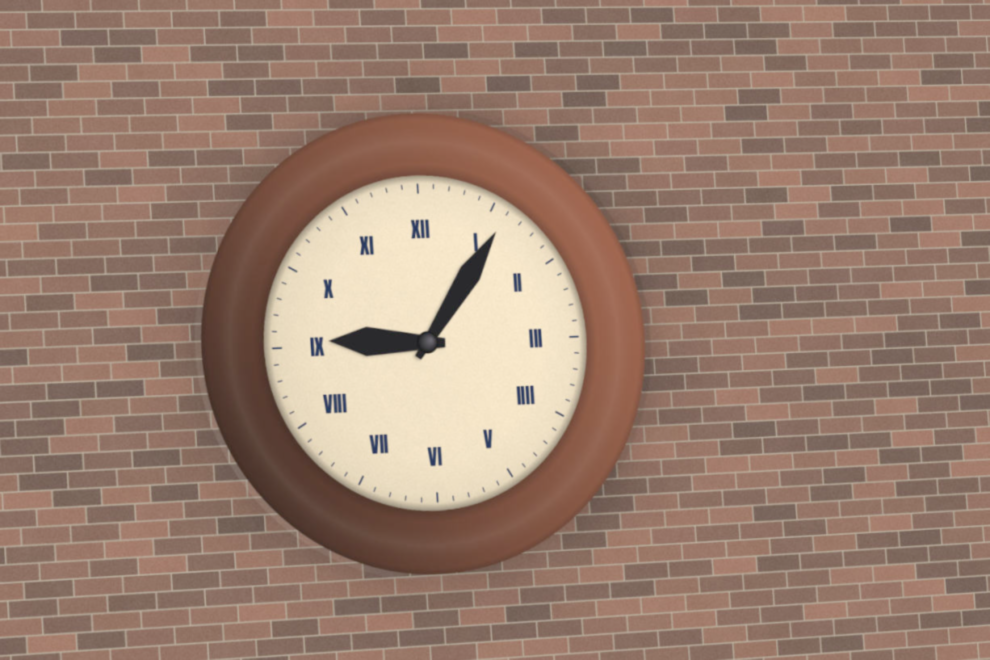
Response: 9:06
